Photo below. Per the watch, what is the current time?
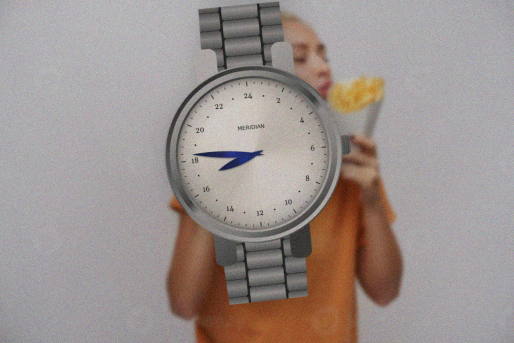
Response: 16:46
